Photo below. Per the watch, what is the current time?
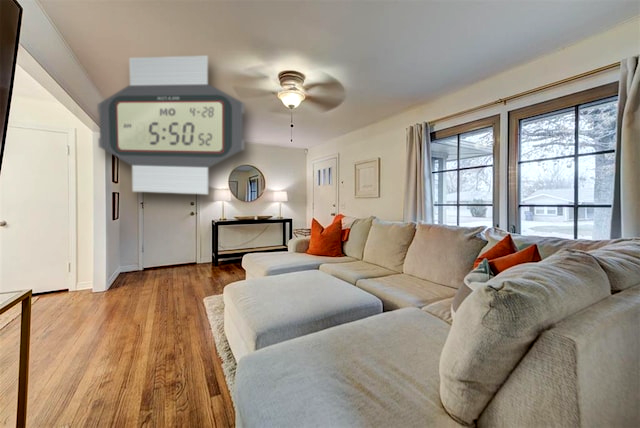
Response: 5:50:52
